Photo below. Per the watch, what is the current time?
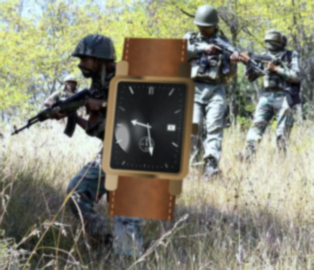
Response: 9:28
